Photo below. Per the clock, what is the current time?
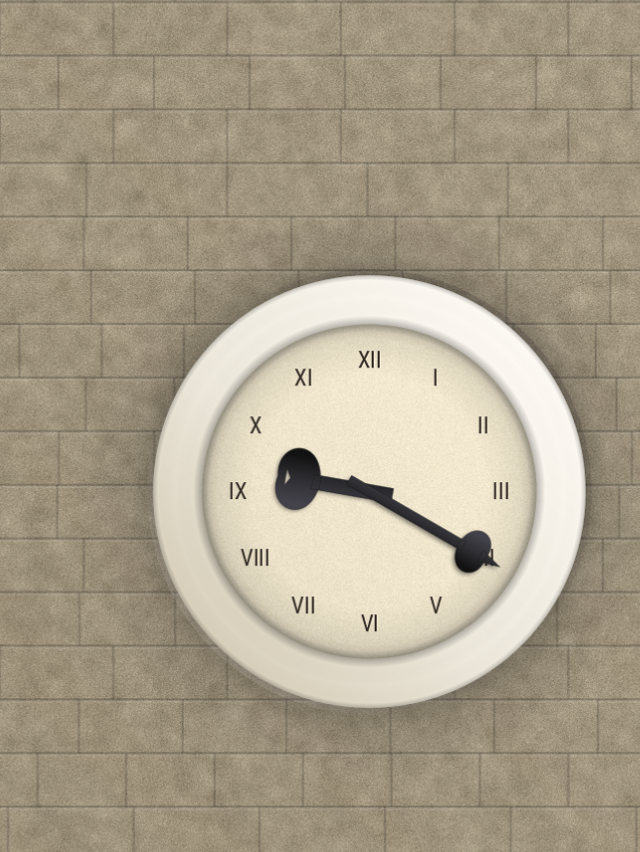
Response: 9:20
